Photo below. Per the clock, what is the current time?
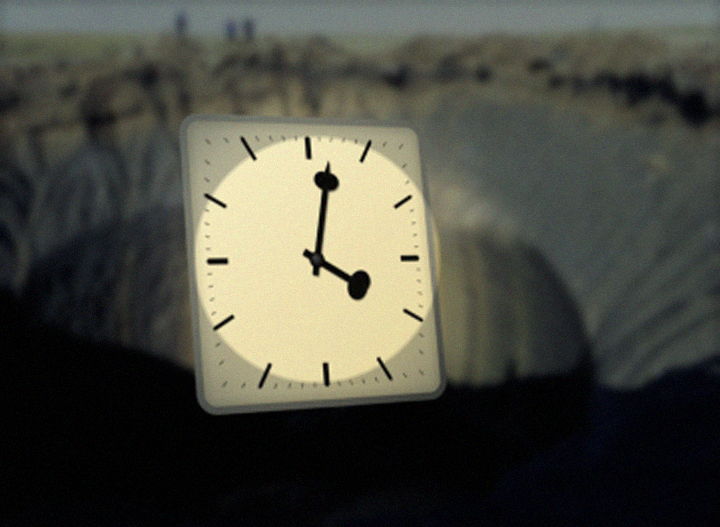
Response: 4:02
